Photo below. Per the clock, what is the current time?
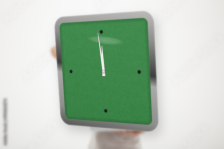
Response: 11:59
